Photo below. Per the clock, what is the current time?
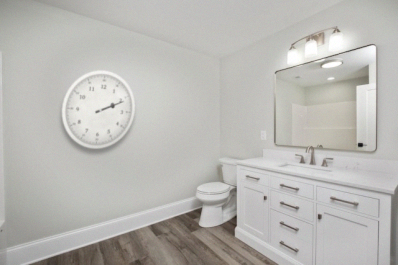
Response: 2:11
